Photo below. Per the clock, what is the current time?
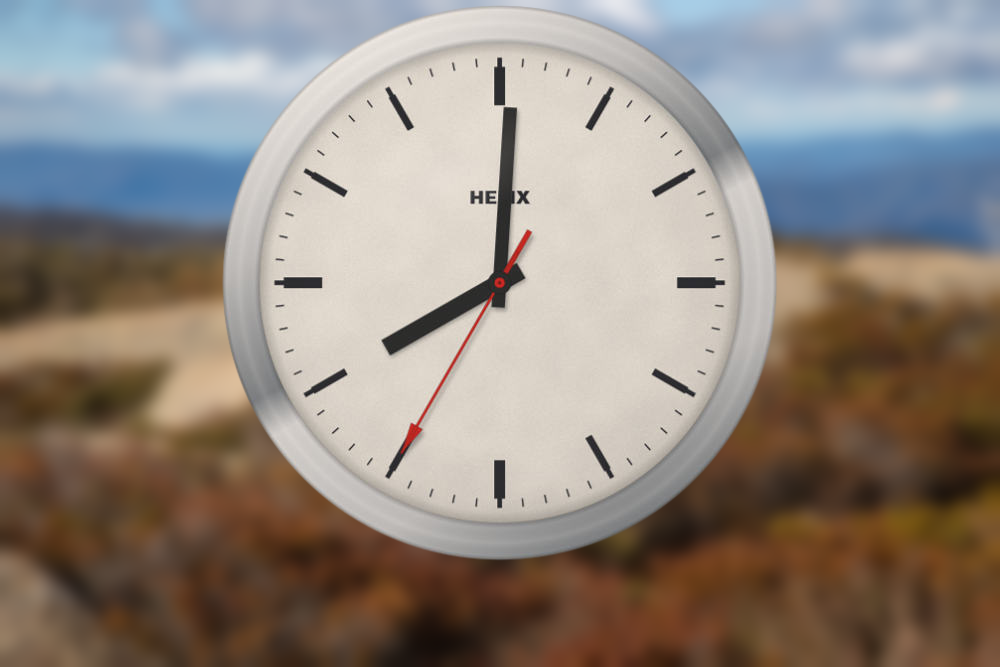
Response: 8:00:35
